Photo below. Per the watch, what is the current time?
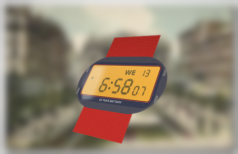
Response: 6:58:07
